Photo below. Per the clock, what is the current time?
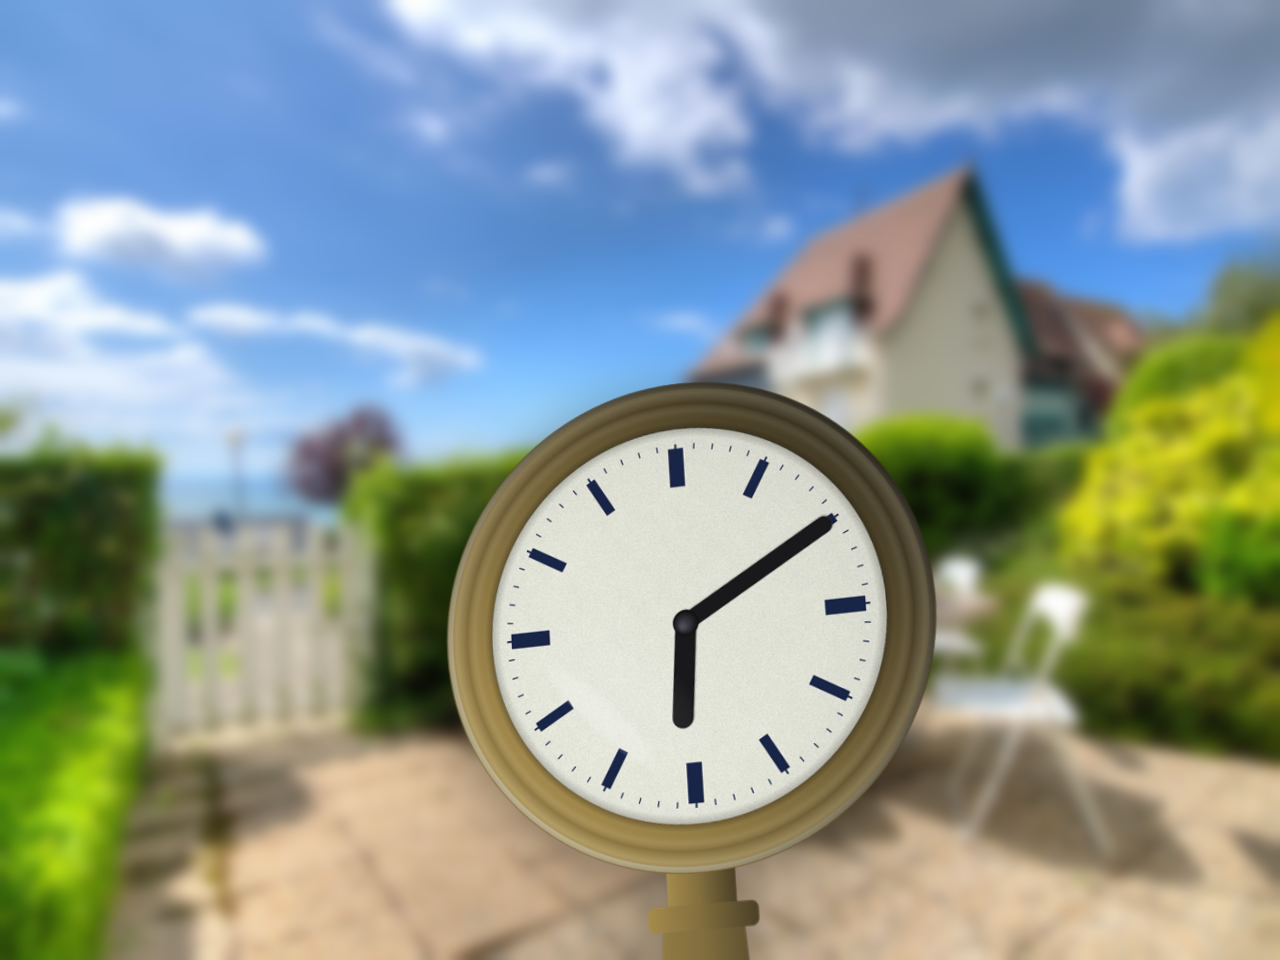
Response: 6:10
